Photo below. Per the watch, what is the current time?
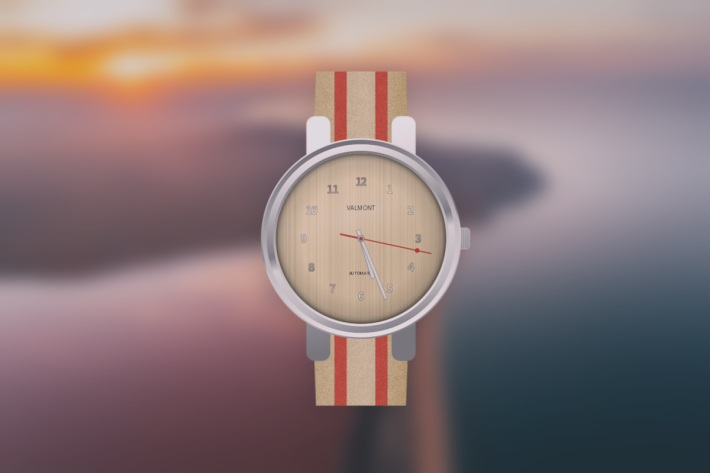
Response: 5:26:17
